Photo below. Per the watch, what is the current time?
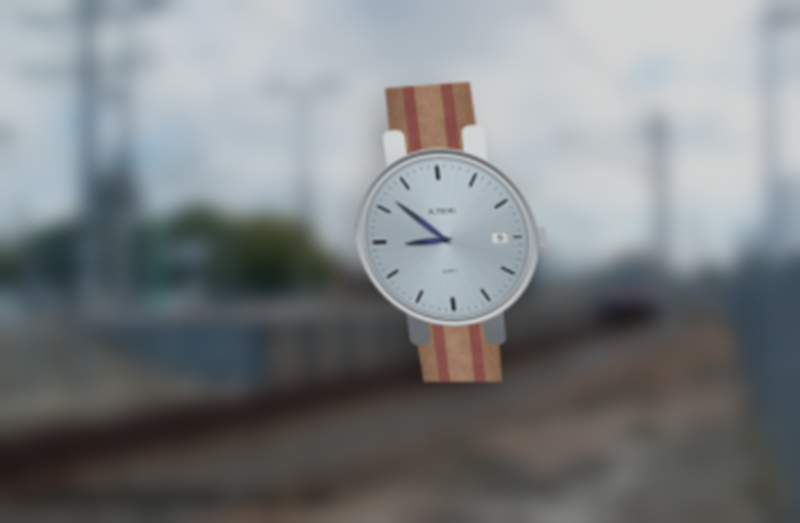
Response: 8:52
